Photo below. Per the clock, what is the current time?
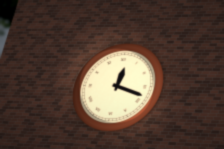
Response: 12:18
